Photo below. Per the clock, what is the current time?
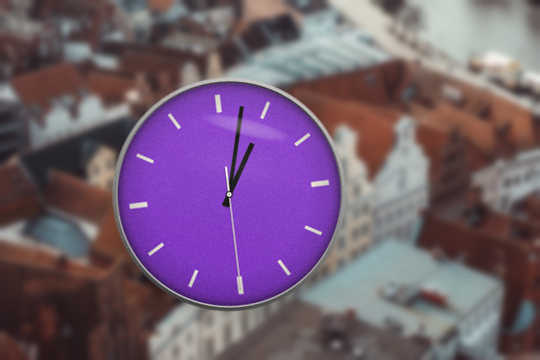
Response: 1:02:30
